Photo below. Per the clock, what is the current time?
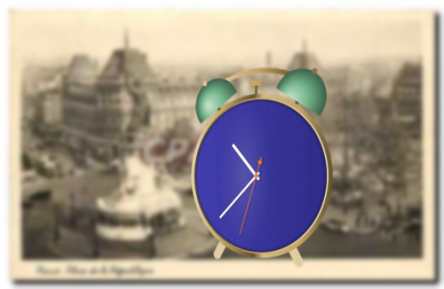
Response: 10:37:33
